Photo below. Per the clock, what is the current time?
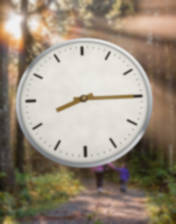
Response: 8:15
